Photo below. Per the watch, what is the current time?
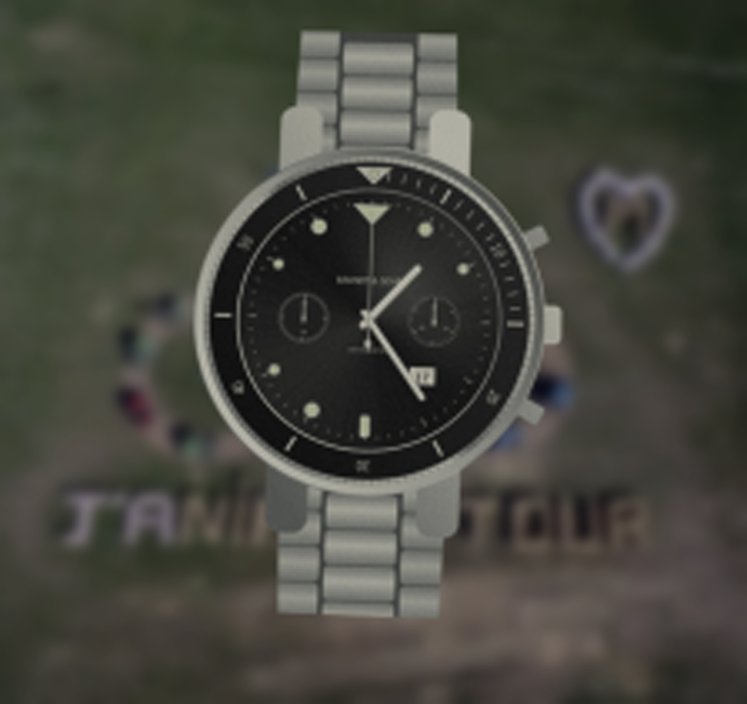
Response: 1:24
